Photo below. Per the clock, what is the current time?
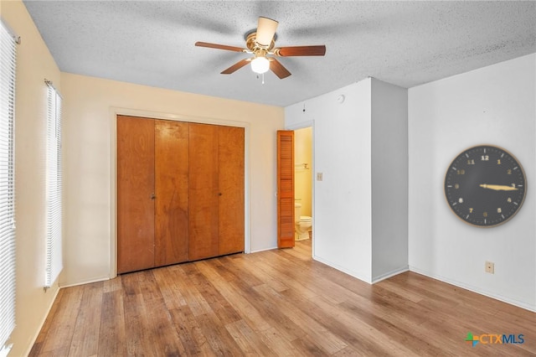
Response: 3:16
